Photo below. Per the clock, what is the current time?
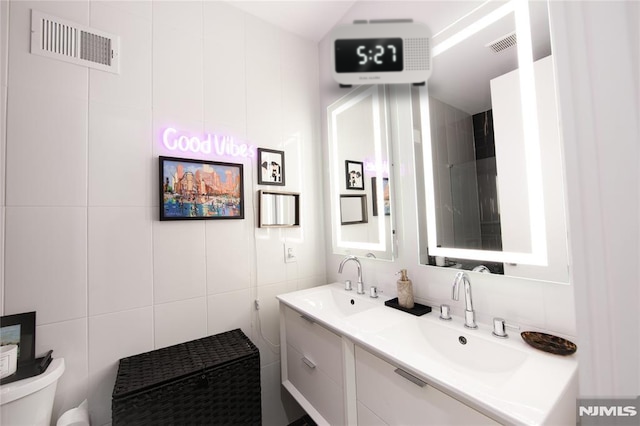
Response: 5:27
